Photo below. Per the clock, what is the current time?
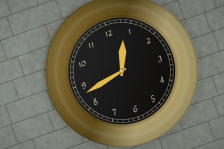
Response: 12:43
